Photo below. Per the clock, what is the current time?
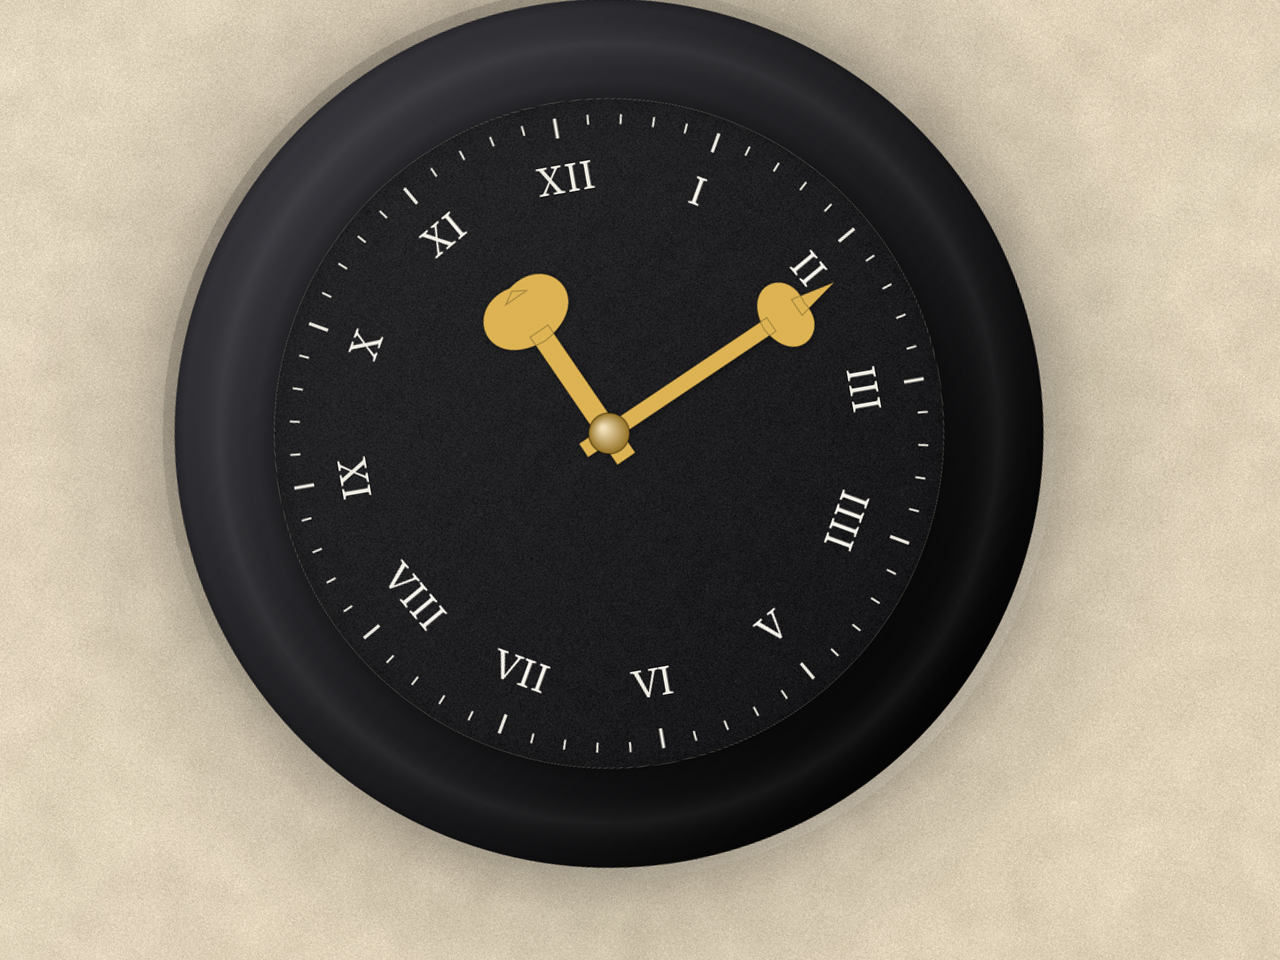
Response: 11:11
